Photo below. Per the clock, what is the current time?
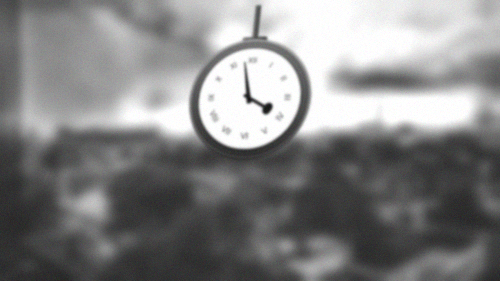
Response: 3:58
